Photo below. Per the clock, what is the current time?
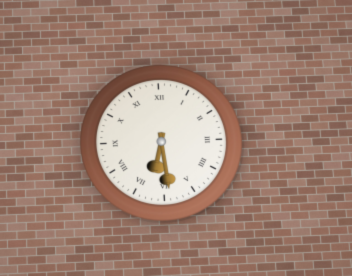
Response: 6:29
